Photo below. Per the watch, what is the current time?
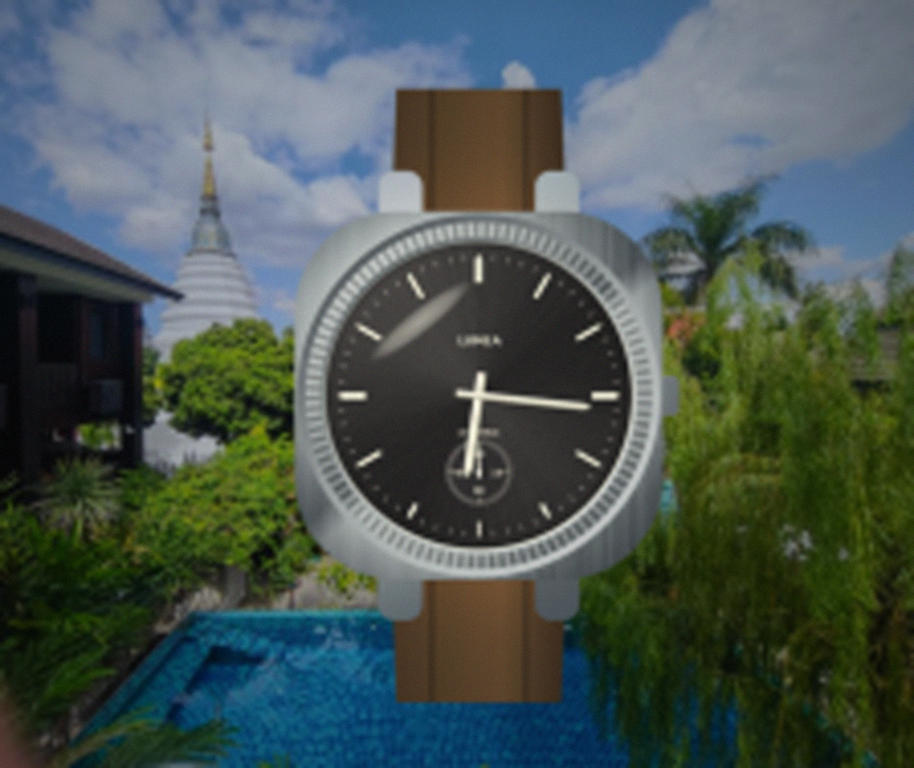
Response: 6:16
